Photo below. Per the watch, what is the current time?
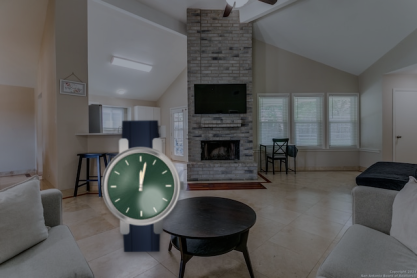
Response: 12:02
